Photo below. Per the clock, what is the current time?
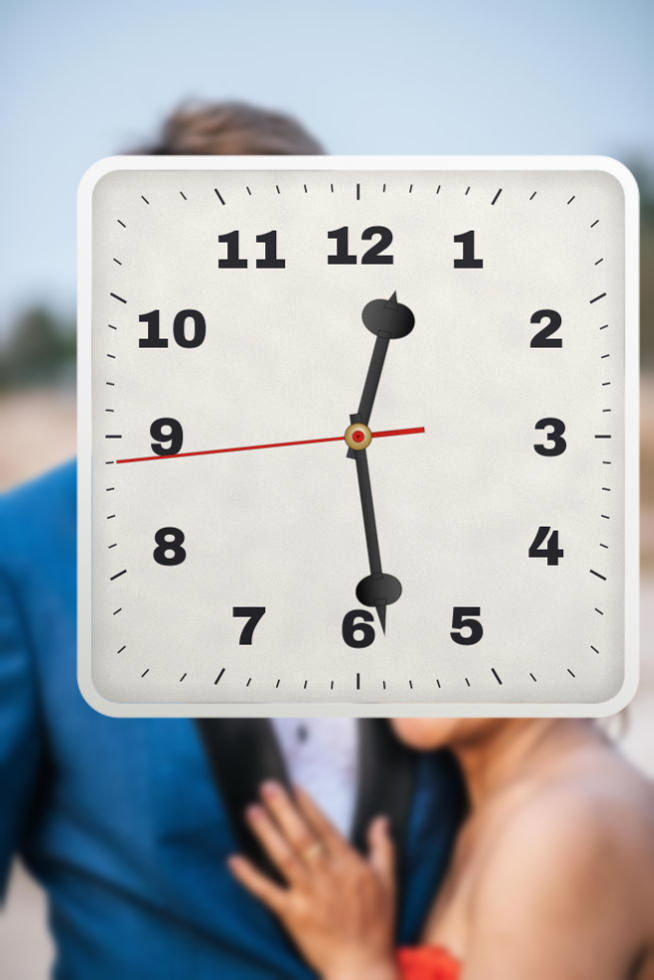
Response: 12:28:44
